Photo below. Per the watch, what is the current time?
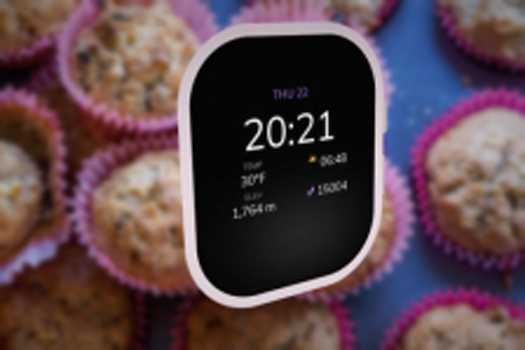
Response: 20:21
